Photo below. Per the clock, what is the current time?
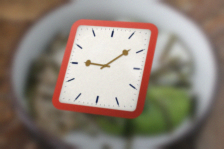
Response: 9:08
